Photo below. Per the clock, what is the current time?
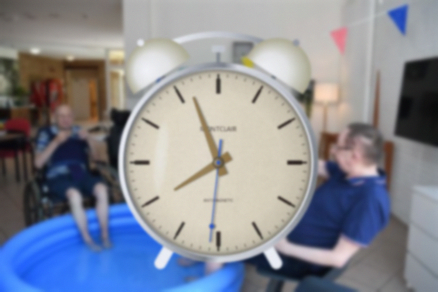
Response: 7:56:31
